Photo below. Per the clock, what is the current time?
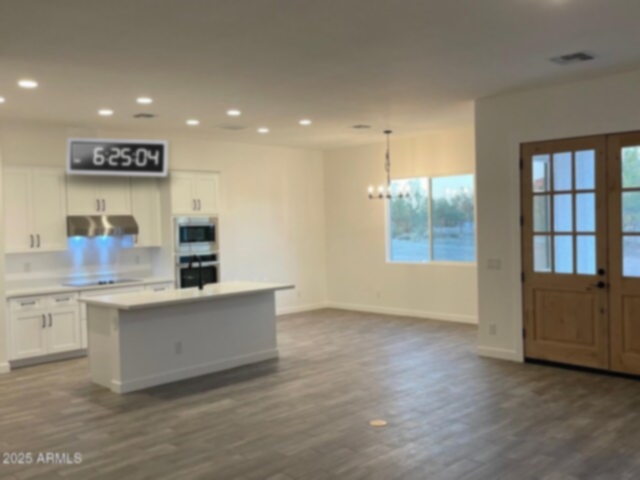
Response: 6:25:04
